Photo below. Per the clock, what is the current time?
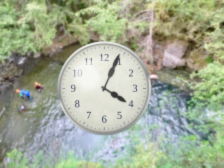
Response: 4:04
